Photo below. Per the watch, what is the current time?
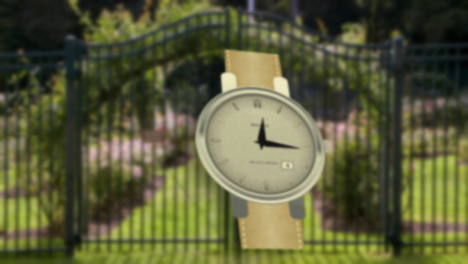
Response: 12:16
